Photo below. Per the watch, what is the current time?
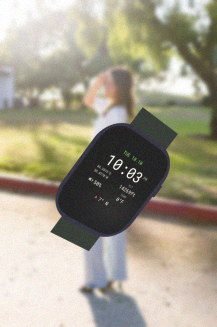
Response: 10:03
